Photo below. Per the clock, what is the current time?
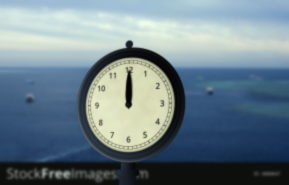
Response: 12:00
